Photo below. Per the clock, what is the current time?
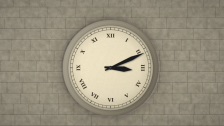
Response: 3:11
